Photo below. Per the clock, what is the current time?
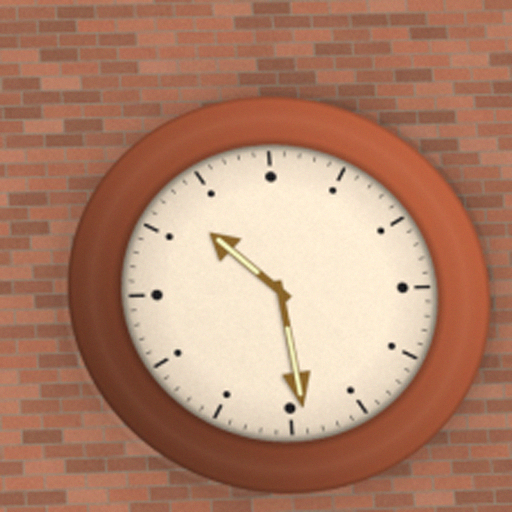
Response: 10:29
